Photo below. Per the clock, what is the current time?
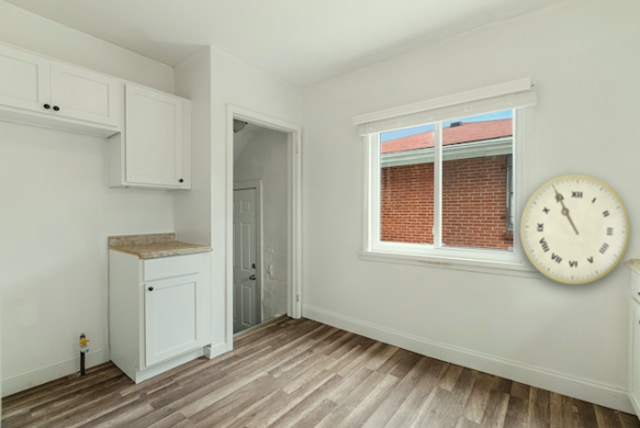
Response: 10:55
